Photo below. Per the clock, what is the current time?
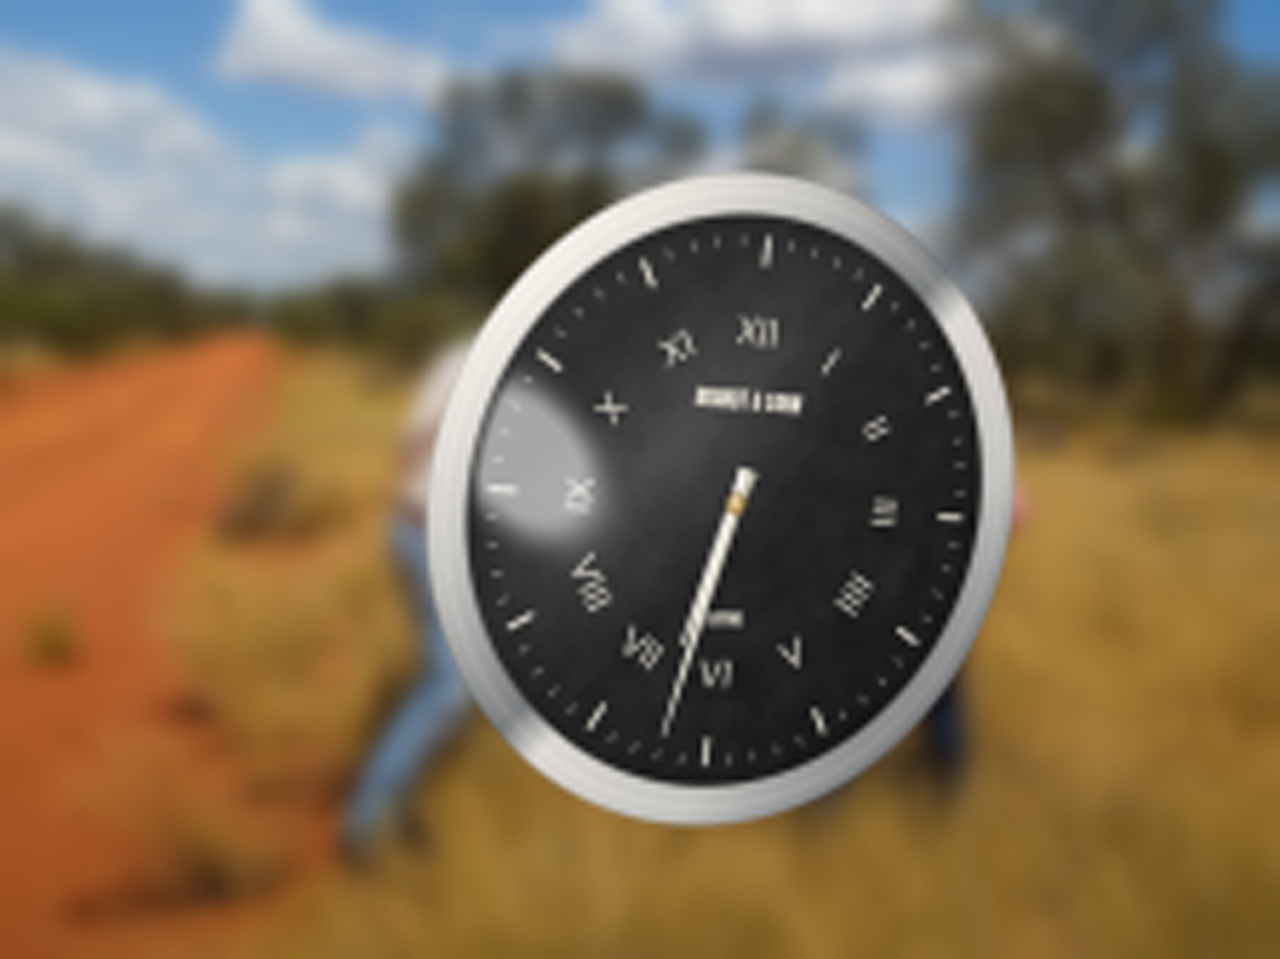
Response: 6:32
